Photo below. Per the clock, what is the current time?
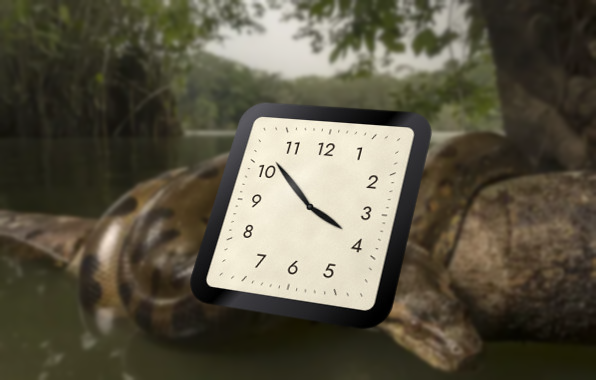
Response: 3:52
